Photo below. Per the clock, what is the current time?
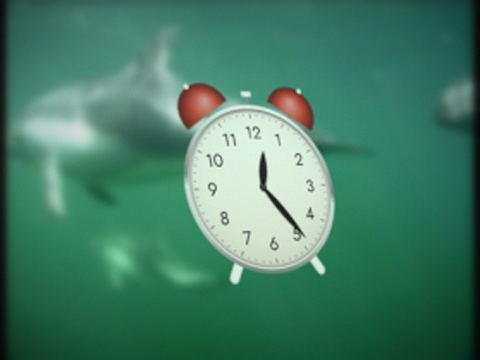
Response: 12:24
